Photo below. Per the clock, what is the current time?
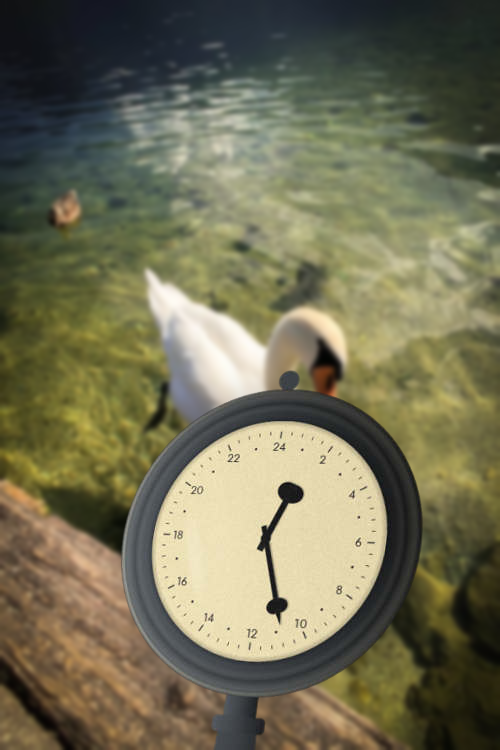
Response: 1:27
